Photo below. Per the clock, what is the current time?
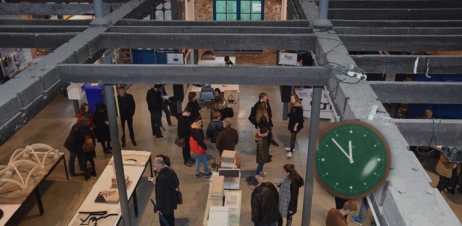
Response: 11:53
